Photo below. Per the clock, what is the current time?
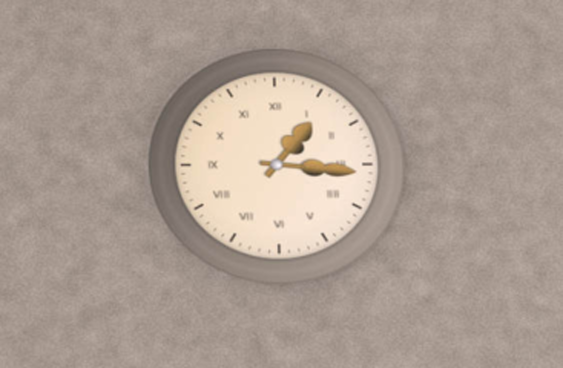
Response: 1:16
